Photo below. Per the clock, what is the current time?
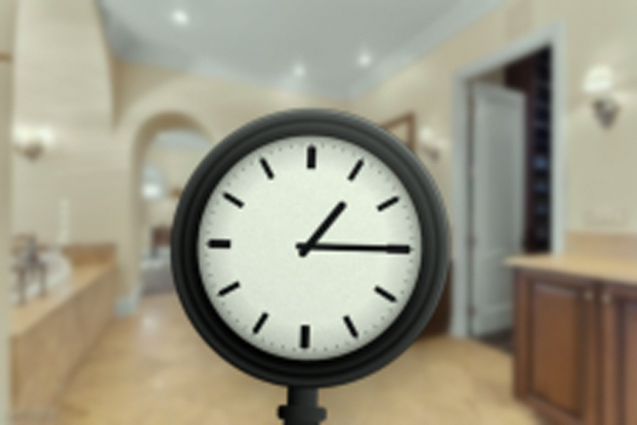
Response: 1:15
